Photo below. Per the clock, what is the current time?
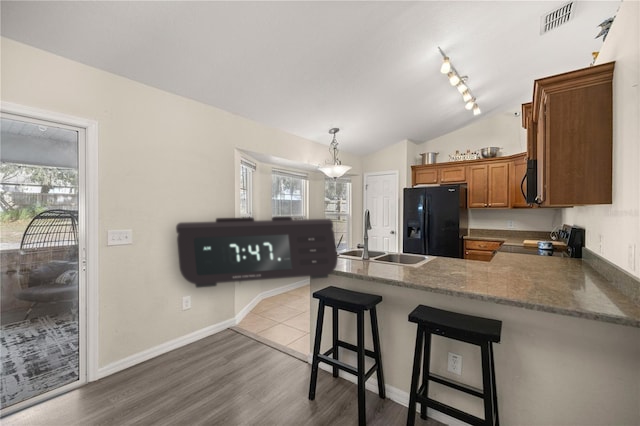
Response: 7:47
